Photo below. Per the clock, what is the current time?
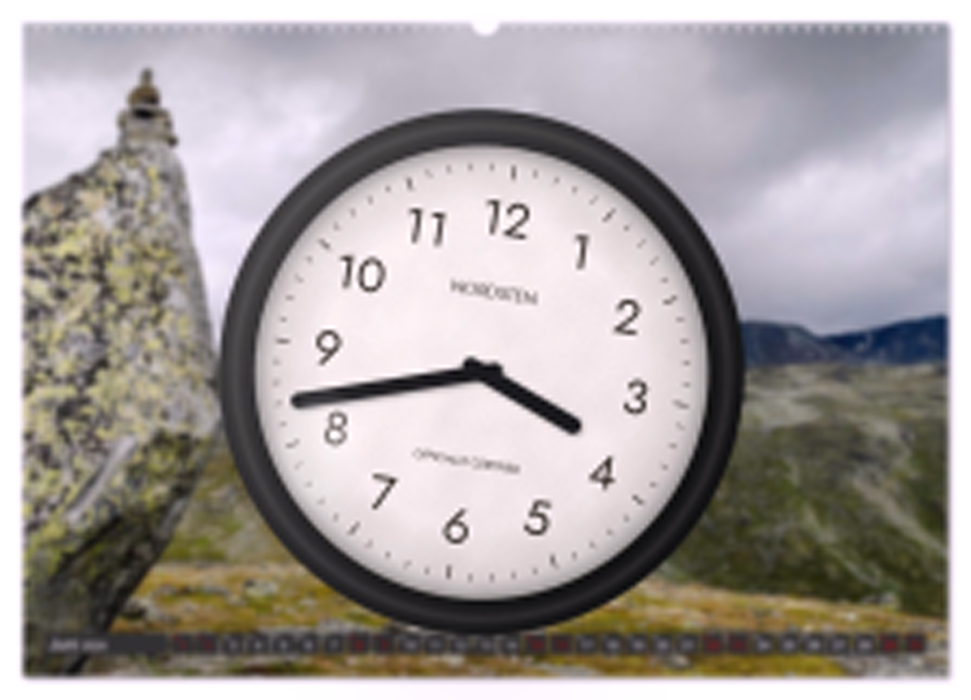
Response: 3:42
